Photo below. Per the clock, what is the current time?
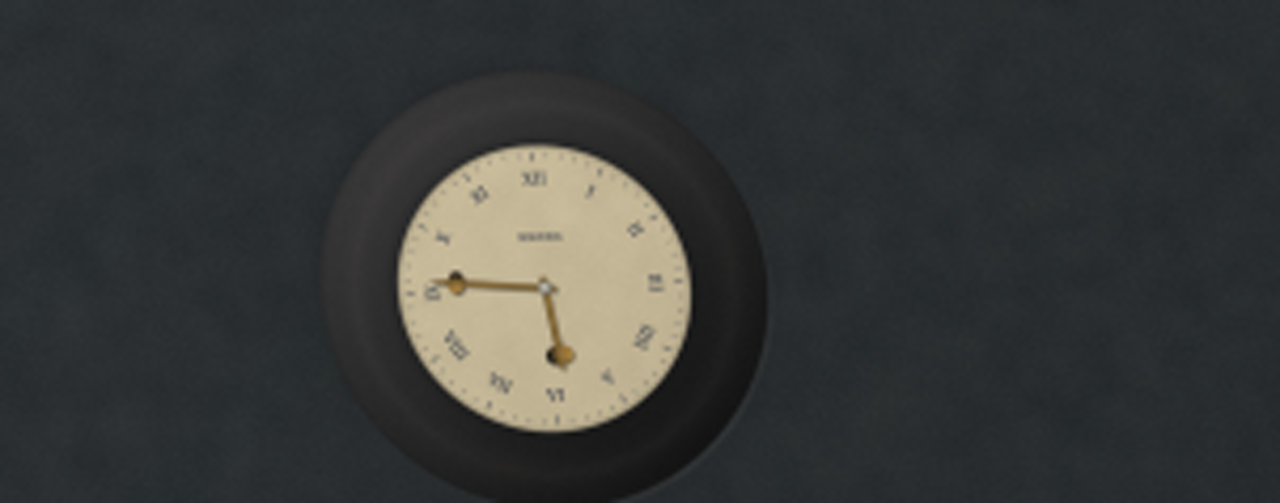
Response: 5:46
